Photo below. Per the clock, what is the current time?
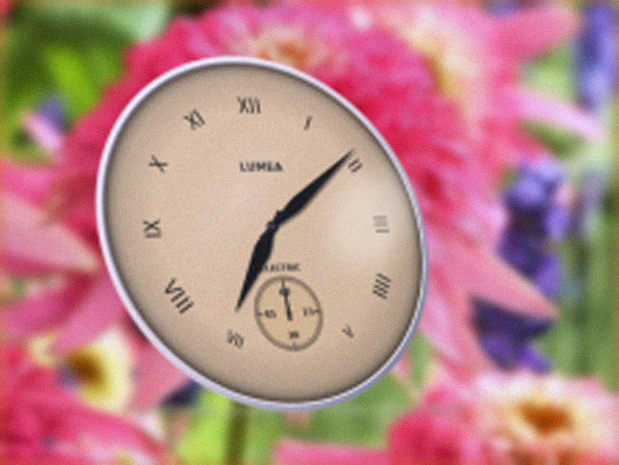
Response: 7:09
